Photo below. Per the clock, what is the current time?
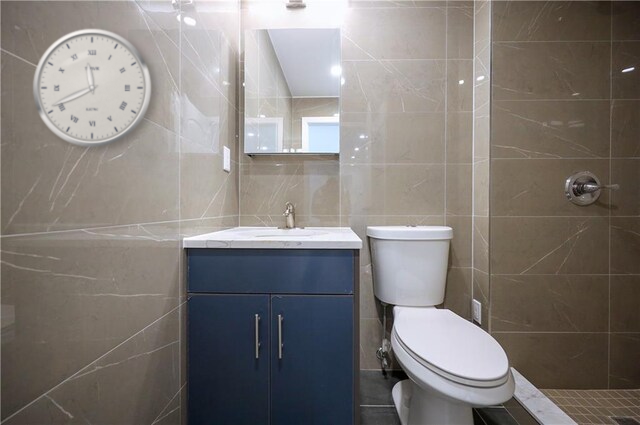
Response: 11:41
